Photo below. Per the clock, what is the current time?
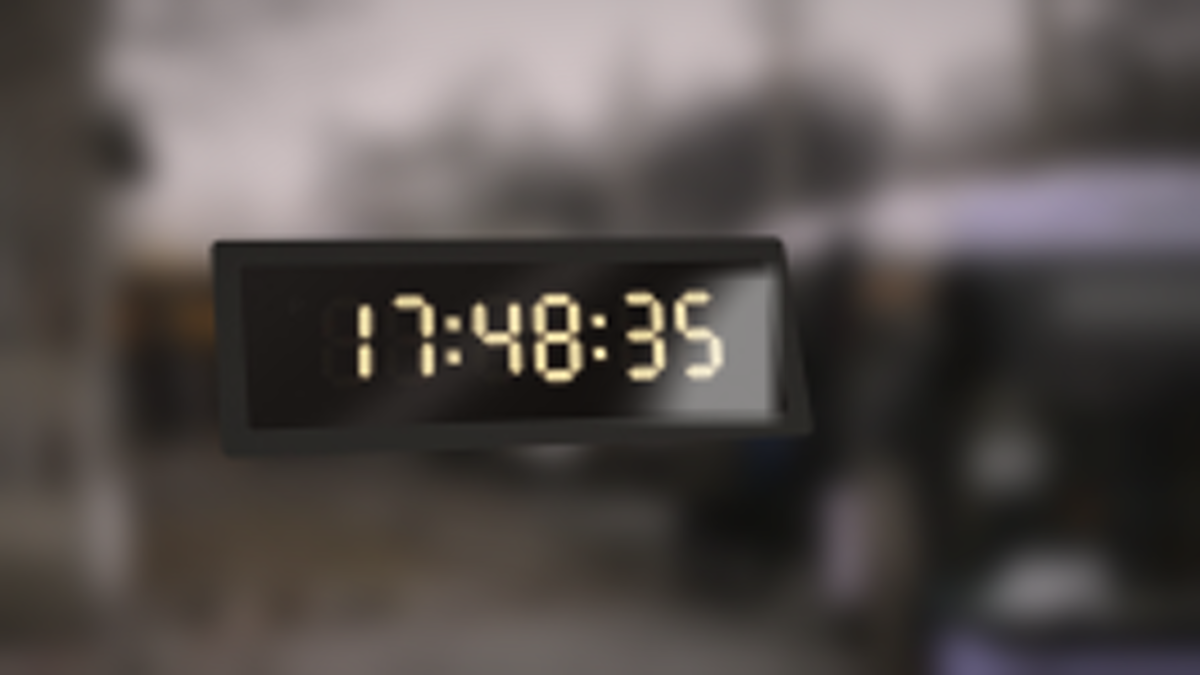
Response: 17:48:35
